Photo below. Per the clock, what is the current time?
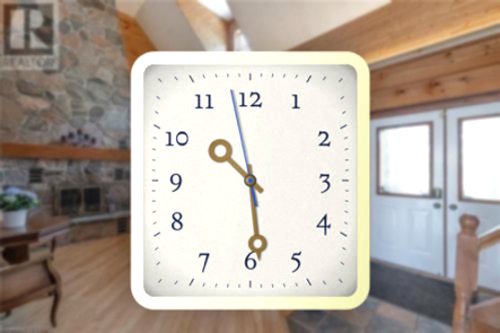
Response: 10:28:58
